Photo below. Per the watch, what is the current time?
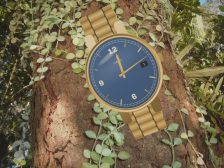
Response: 12:13
